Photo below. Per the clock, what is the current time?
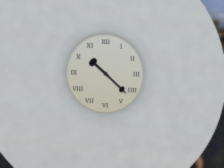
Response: 10:22
